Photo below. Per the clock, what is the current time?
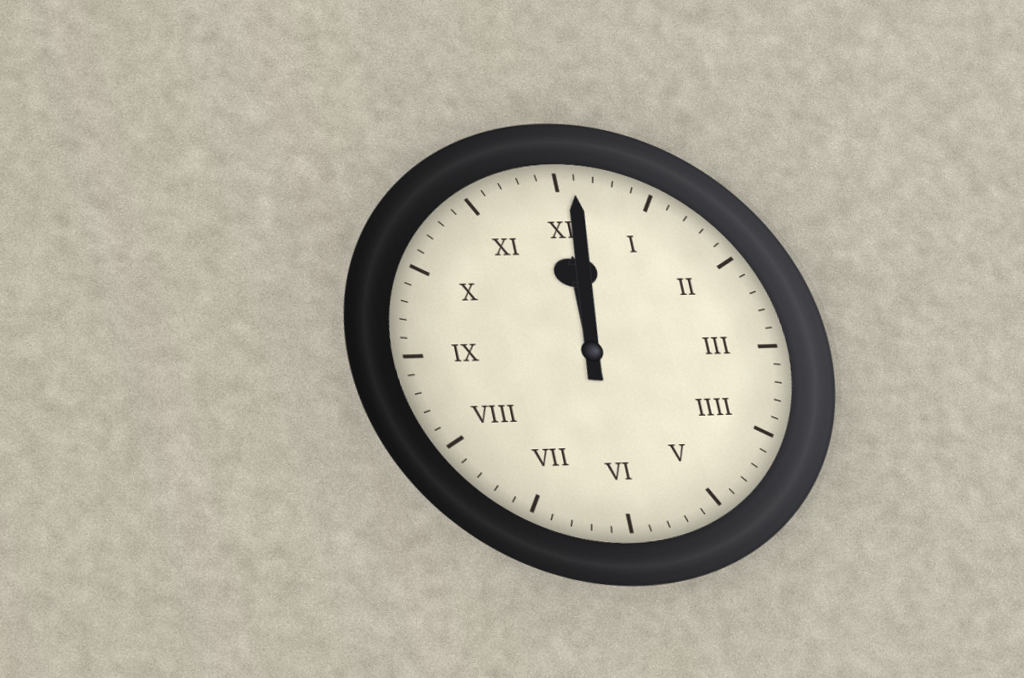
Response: 12:01
